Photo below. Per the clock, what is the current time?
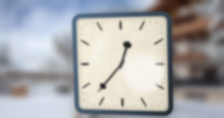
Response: 12:37
